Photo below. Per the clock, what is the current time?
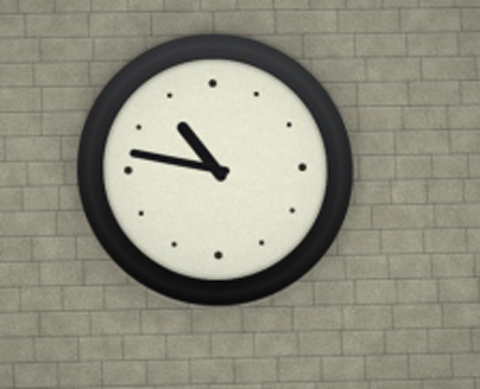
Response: 10:47
